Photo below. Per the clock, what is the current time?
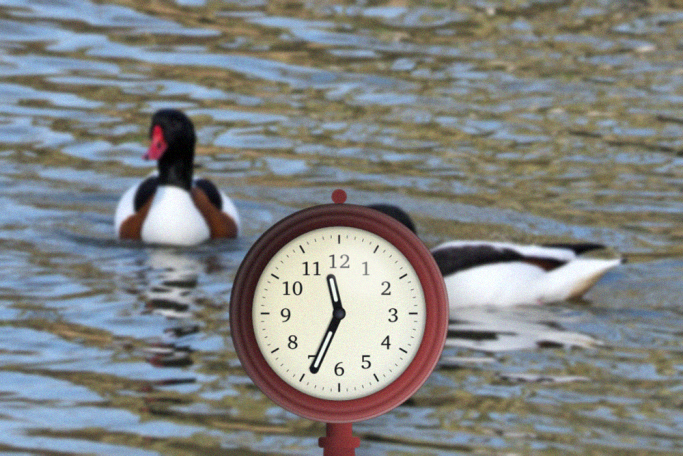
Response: 11:34
